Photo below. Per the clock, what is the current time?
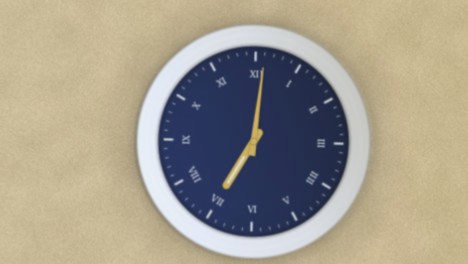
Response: 7:01
